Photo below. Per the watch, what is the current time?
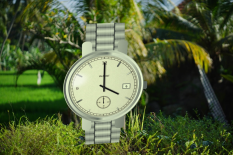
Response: 4:00
